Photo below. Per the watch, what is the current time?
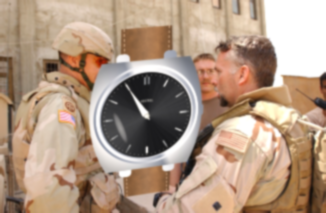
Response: 10:55
